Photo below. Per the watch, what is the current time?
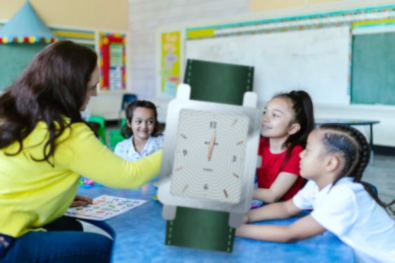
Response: 12:01
